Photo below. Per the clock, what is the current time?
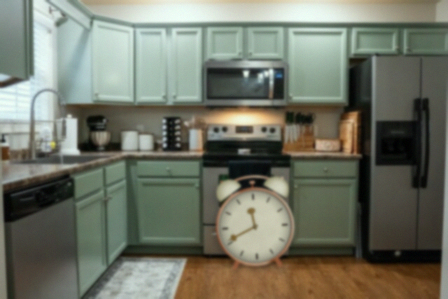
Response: 11:41
